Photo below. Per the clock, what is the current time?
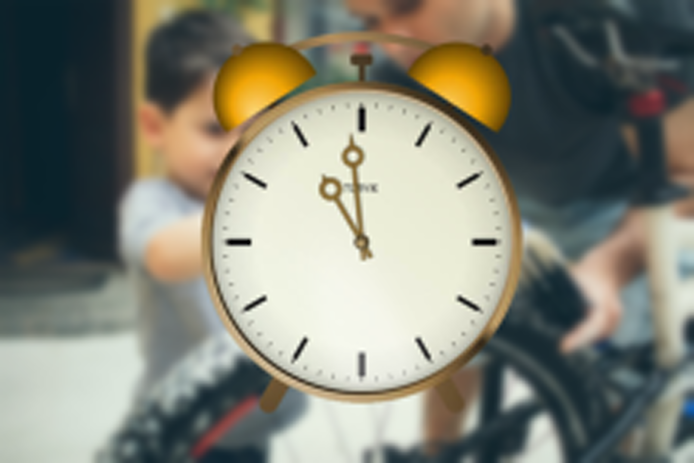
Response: 10:59
